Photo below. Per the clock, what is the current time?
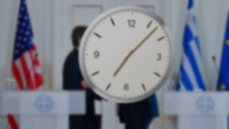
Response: 7:07
